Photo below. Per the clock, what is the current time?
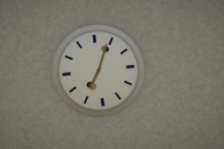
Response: 7:04
